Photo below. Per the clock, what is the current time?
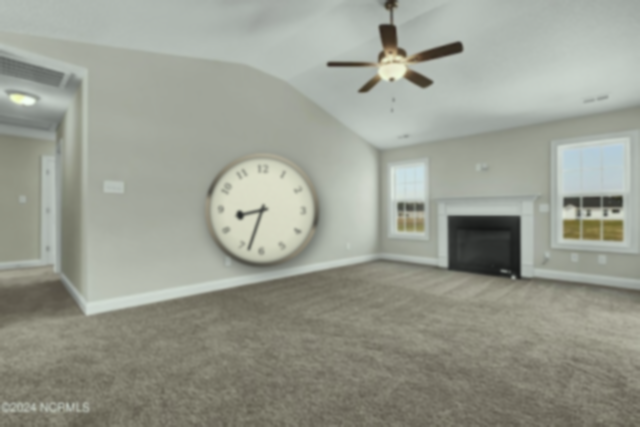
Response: 8:33
